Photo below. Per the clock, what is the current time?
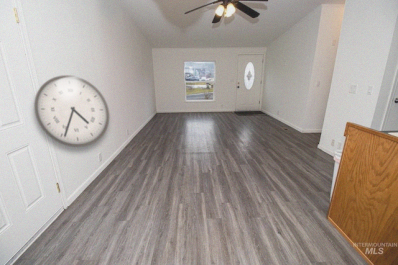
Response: 4:34
